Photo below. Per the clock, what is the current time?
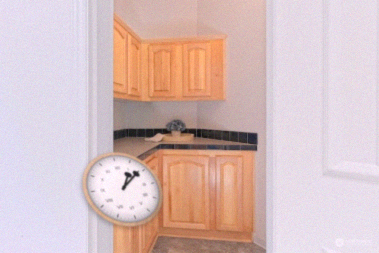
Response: 1:09
